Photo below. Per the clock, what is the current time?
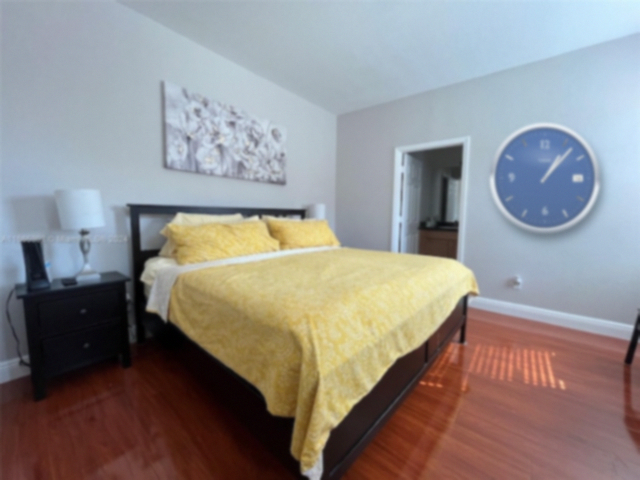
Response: 1:07
